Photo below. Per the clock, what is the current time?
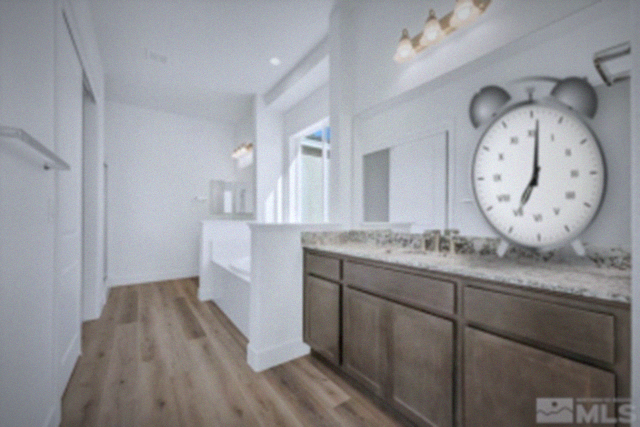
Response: 7:01
